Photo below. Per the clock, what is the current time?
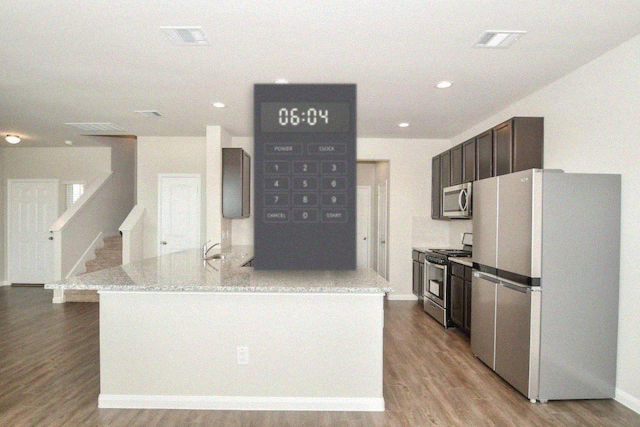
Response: 6:04
